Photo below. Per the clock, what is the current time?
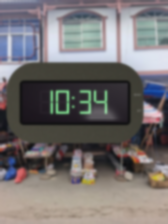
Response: 10:34
